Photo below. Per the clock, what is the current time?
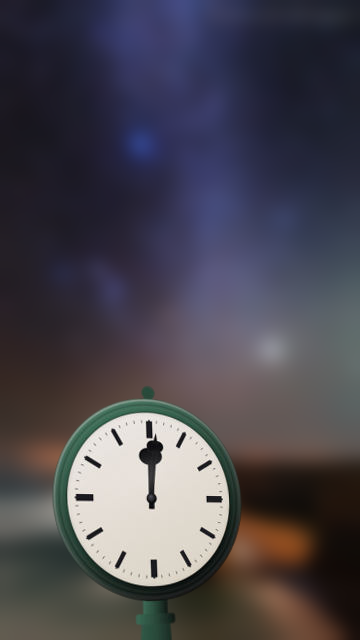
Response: 12:01
